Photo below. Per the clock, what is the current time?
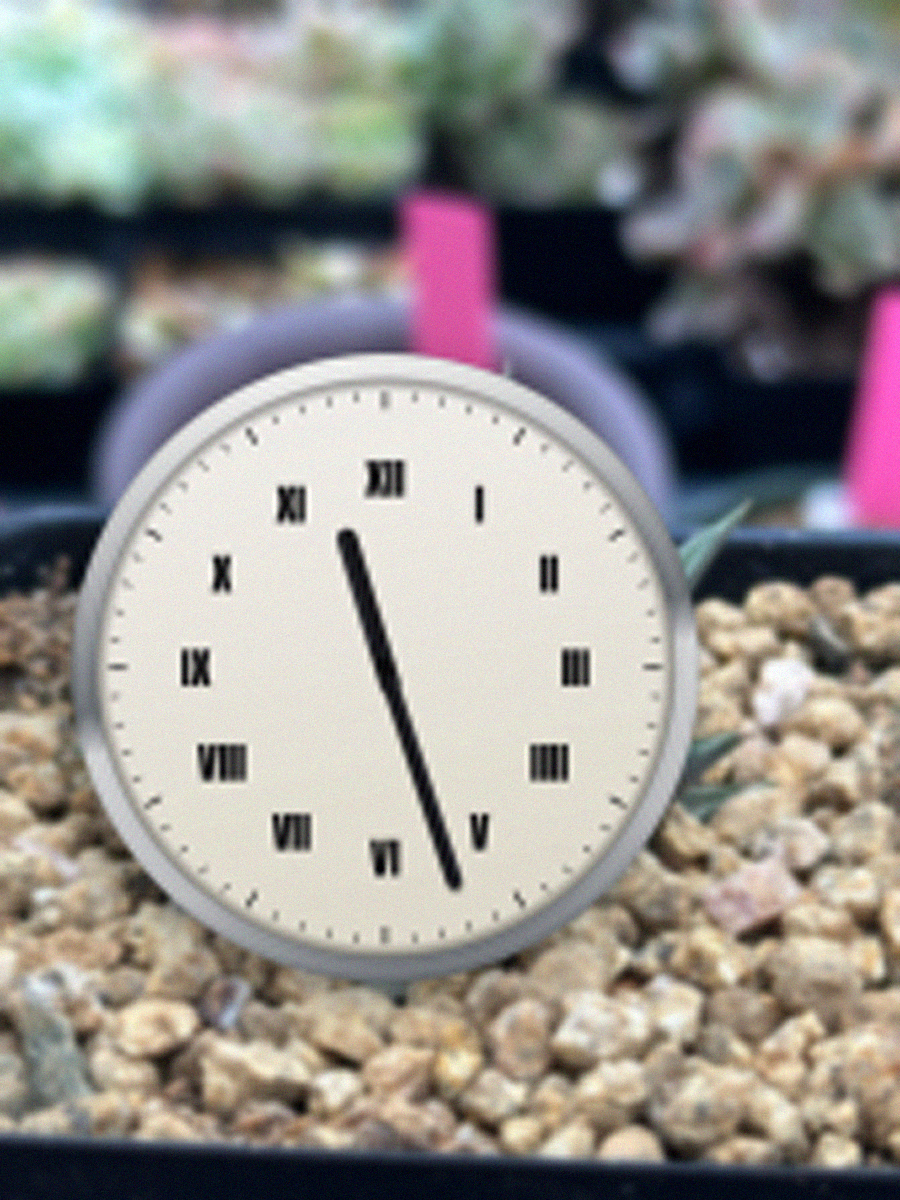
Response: 11:27
